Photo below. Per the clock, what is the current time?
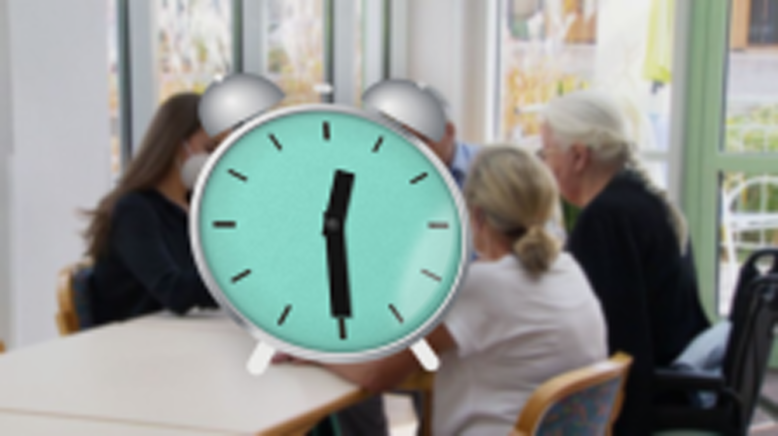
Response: 12:30
